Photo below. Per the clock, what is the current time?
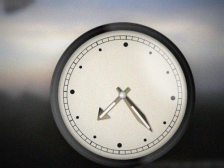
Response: 7:23
